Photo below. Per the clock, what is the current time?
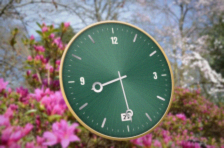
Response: 8:29
